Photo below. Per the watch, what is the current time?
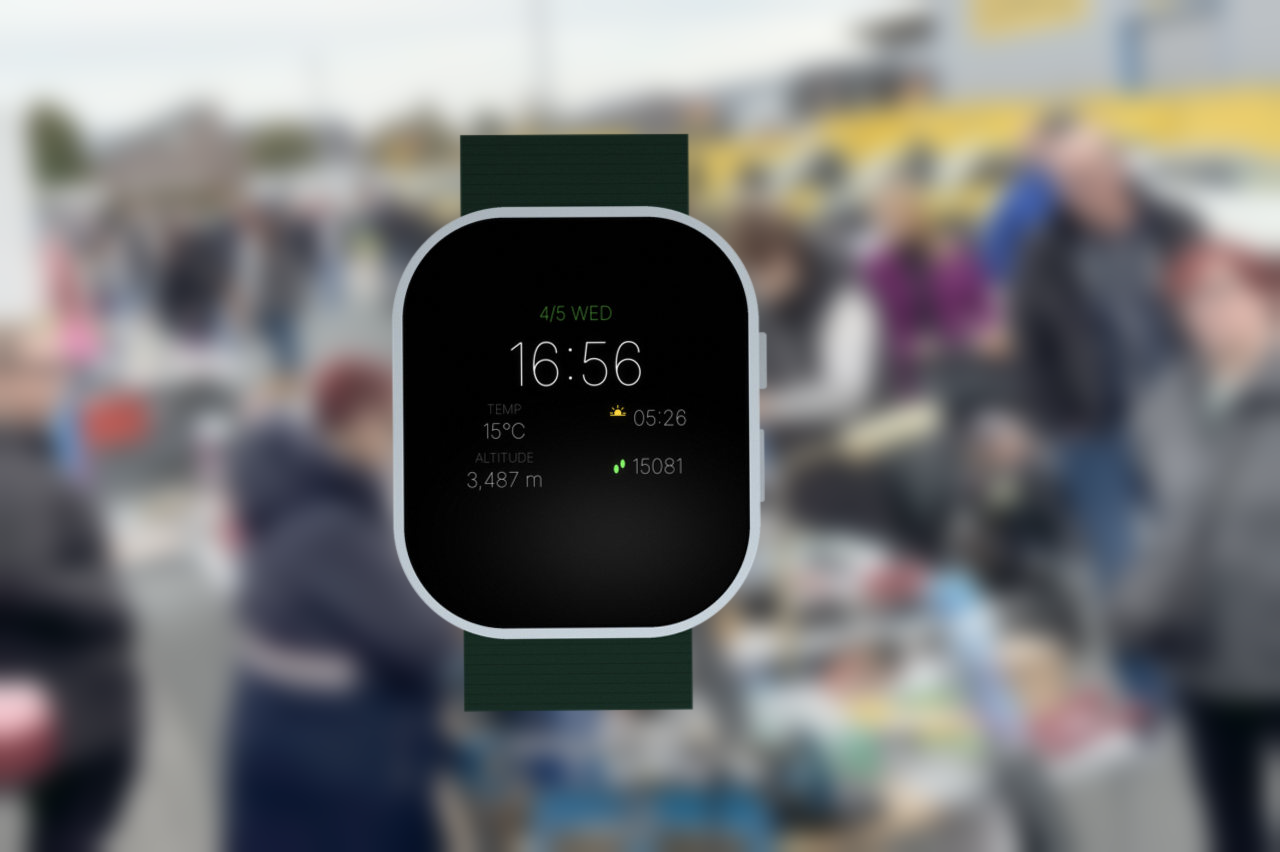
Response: 16:56
